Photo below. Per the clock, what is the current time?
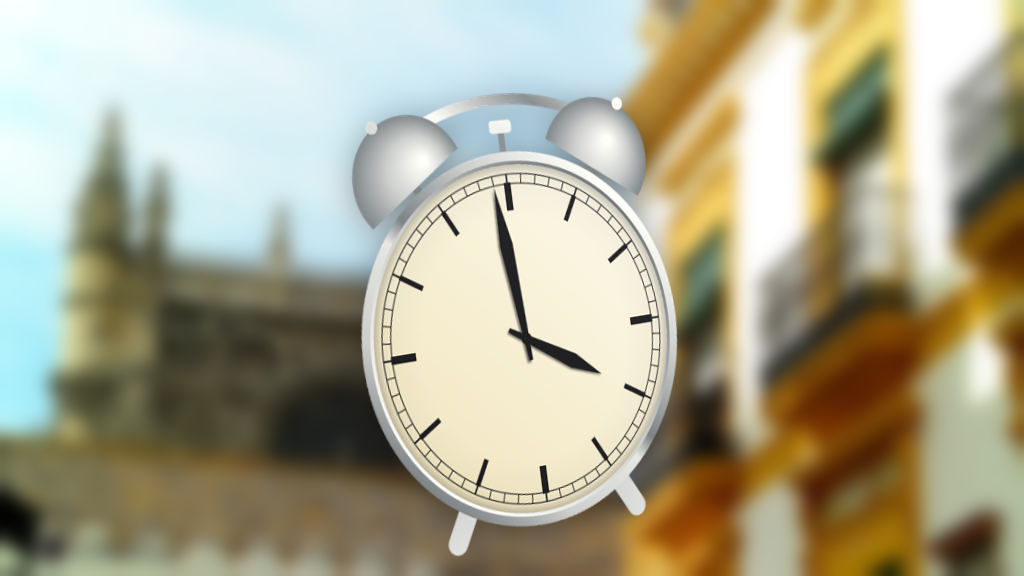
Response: 3:59
